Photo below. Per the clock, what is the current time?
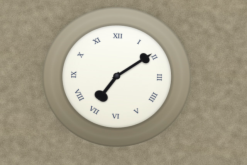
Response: 7:09
